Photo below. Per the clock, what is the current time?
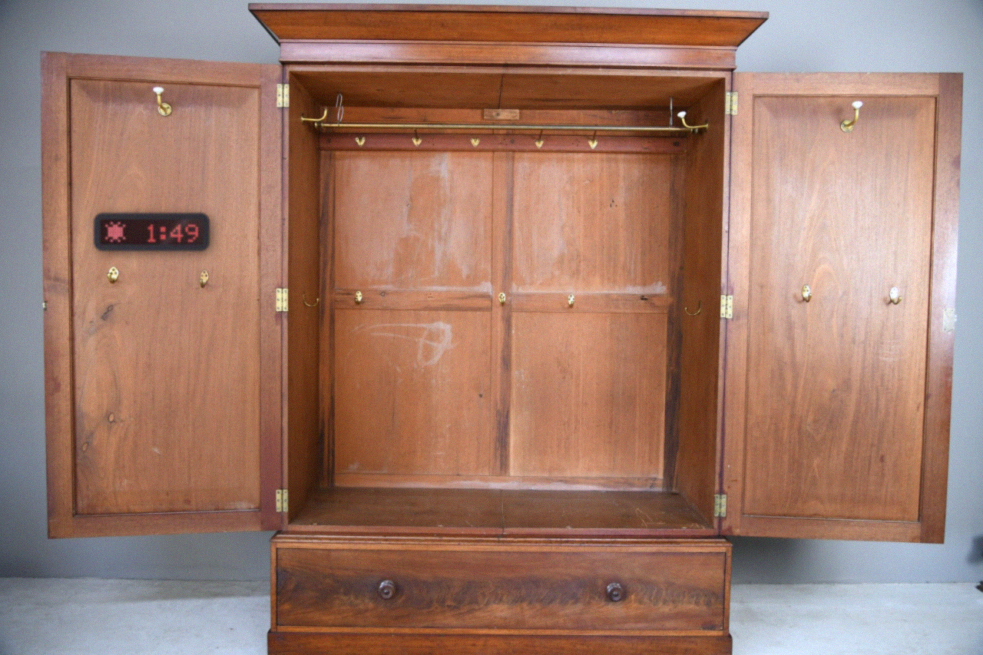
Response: 1:49
